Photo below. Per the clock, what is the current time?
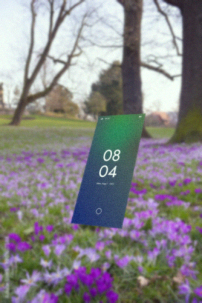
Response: 8:04
